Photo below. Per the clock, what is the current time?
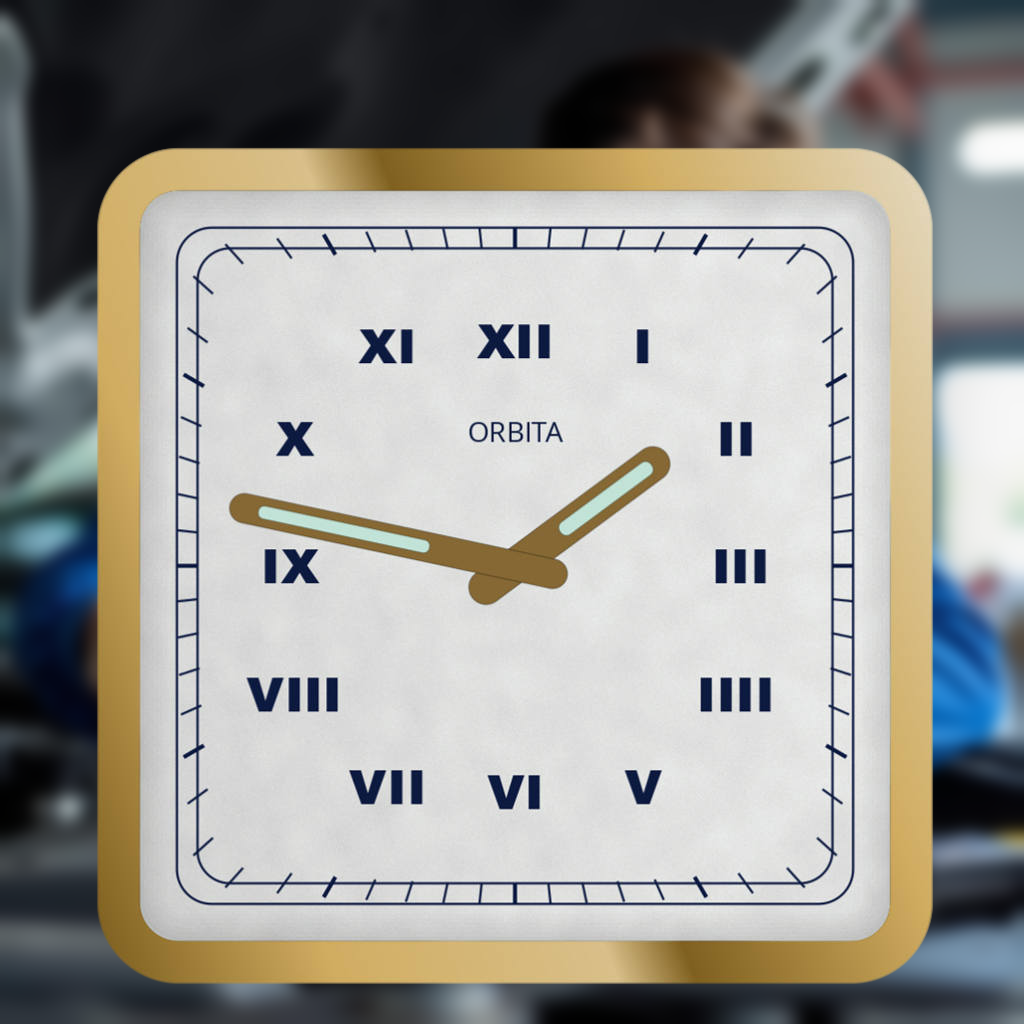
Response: 1:47
